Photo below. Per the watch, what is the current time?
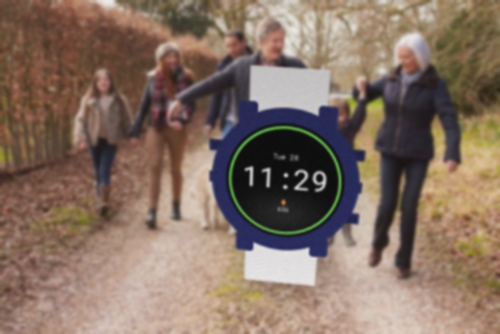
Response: 11:29
